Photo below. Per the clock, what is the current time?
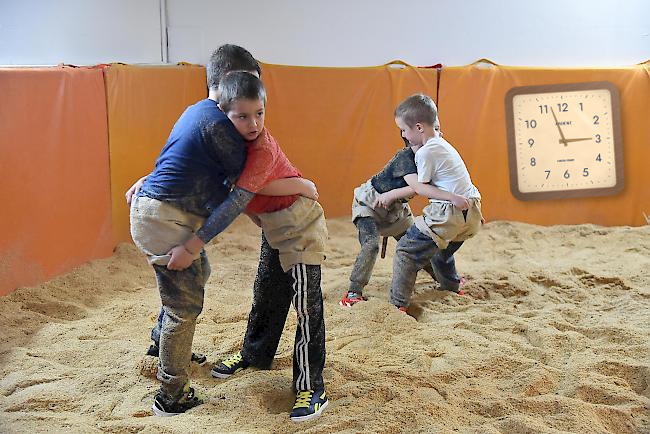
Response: 2:57
